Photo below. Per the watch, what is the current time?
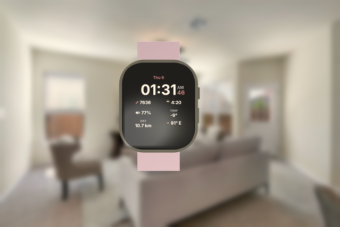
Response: 1:31
